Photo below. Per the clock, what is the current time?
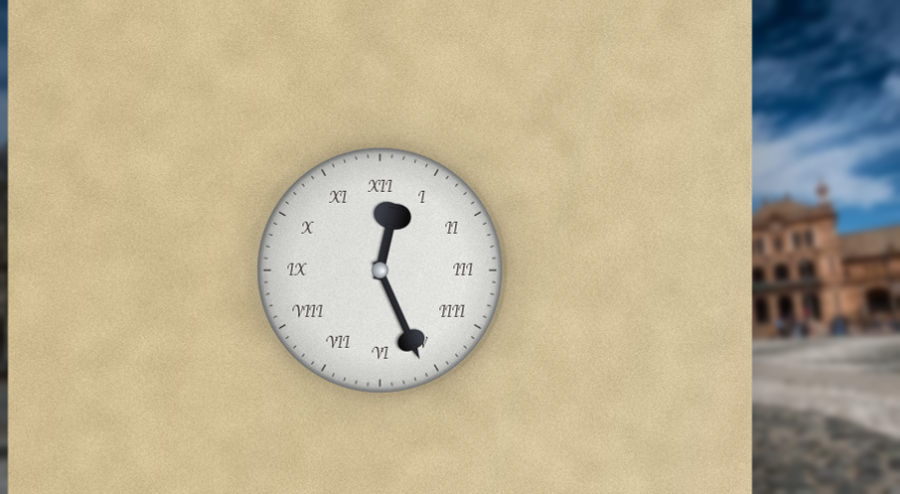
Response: 12:26
